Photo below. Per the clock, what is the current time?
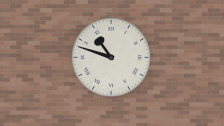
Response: 10:48
